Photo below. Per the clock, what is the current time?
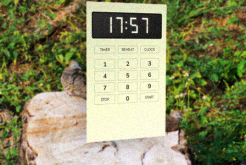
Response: 17:57
